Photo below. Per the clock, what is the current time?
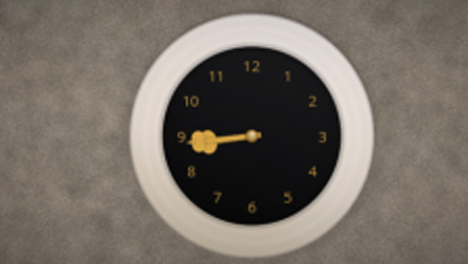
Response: 8:44
